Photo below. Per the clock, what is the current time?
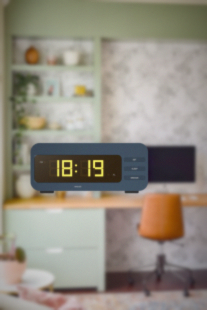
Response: 18:19
